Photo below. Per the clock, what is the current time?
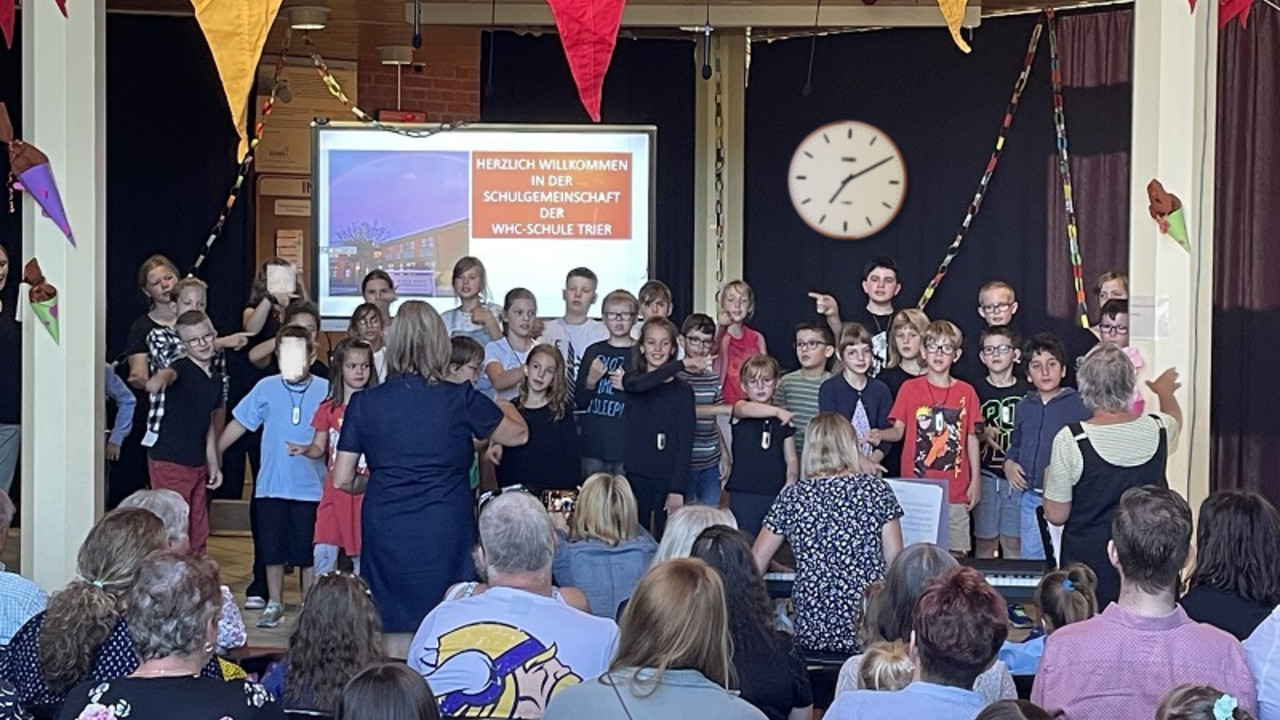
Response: 7:10
